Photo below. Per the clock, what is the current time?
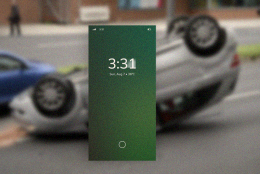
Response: 3:31
